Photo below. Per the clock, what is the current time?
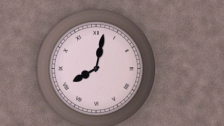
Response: 8:02
